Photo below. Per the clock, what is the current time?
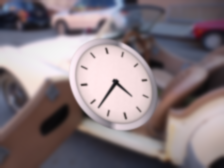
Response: 4:38
